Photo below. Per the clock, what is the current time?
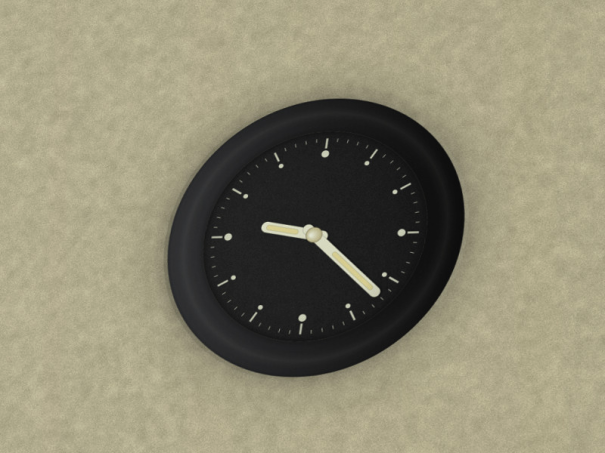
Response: 9:22
